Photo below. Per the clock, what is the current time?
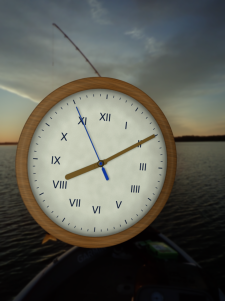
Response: 8:09:55
